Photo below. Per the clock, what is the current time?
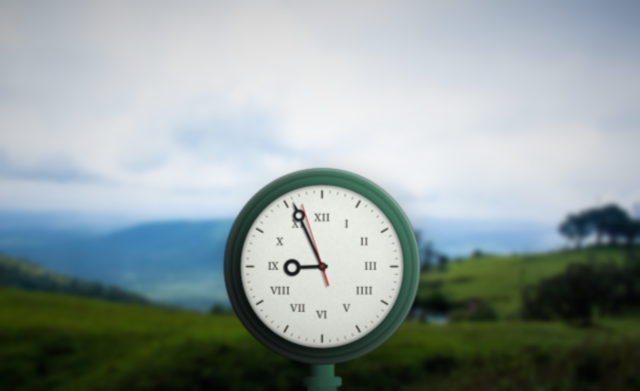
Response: 8:55:57
